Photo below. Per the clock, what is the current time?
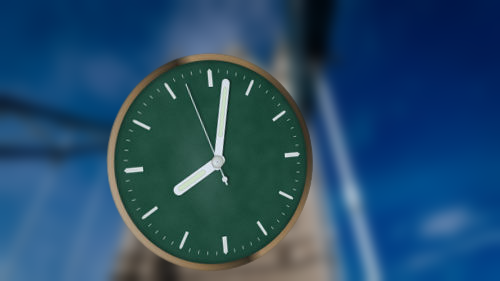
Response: 8:01:57
